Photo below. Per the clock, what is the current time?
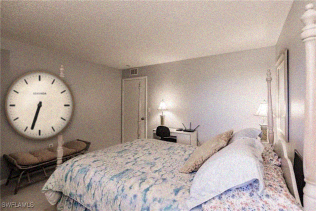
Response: 6:33
